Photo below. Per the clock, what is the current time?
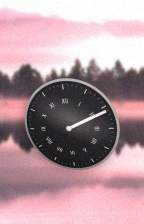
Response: 2:11
